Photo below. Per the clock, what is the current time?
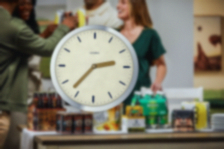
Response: 2:37
